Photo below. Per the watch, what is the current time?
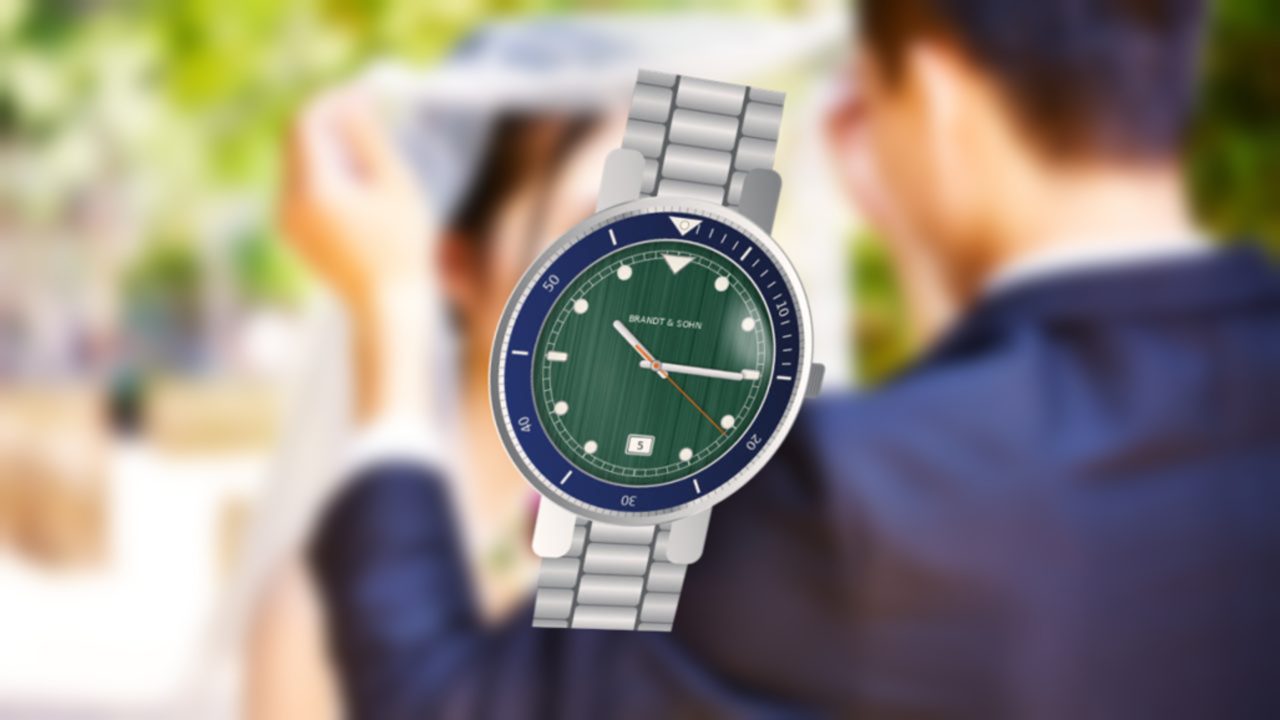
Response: 10:15:21
